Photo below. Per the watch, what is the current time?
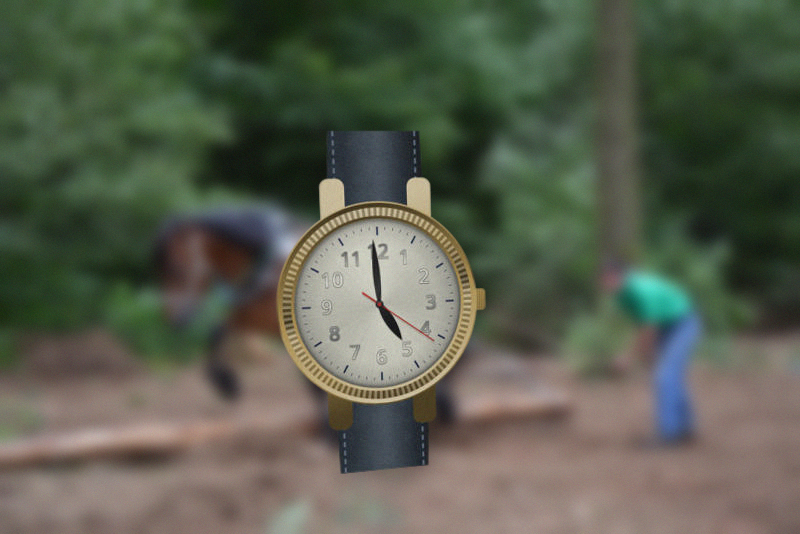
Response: 4:59:21
